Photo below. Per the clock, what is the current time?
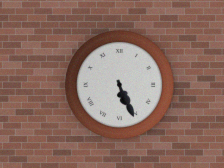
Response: 5:26
